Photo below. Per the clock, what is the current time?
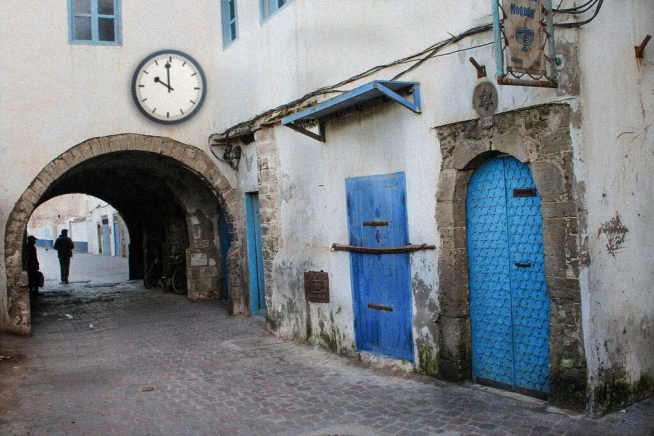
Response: 9:59
